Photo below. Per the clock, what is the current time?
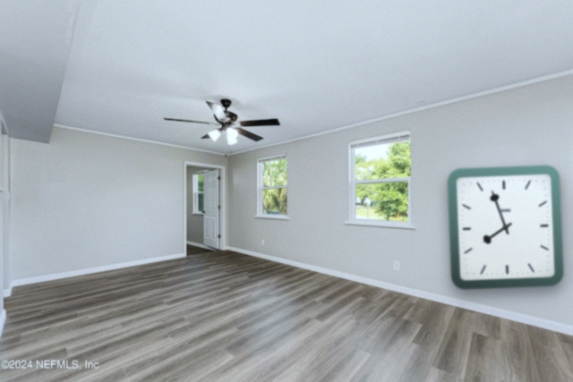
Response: 7:57
